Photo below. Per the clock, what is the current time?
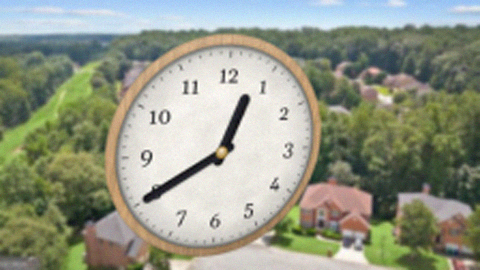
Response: 12:40
